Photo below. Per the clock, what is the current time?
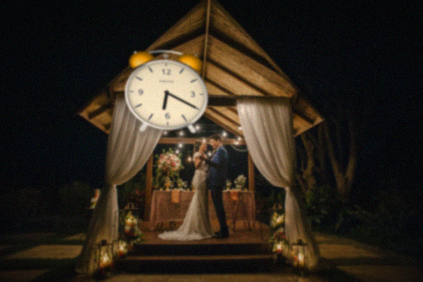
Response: 6:20
